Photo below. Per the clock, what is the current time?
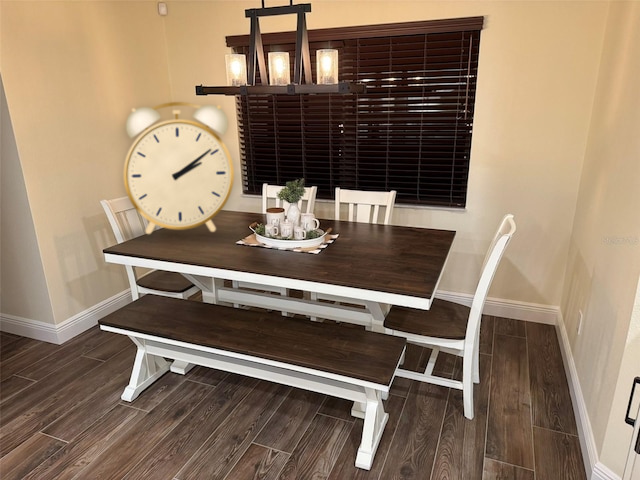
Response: 2:09
